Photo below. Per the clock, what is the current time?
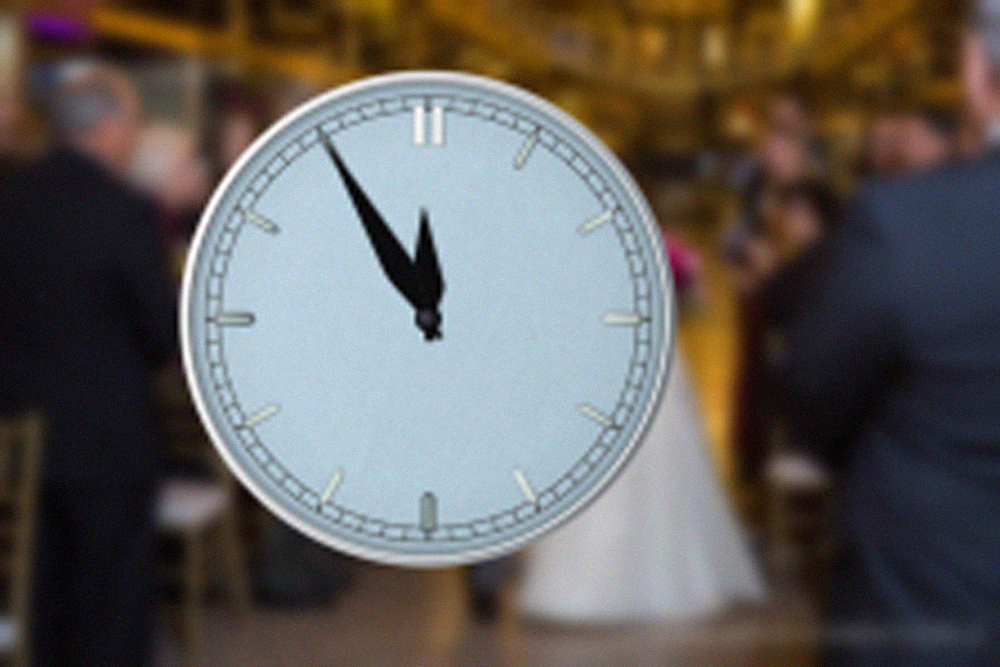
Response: 11:55
